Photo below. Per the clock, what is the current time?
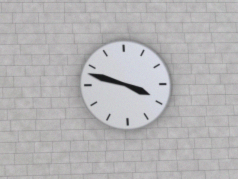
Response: 3:48
